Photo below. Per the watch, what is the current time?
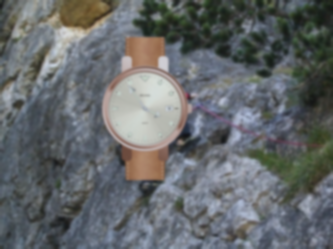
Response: 3:54
